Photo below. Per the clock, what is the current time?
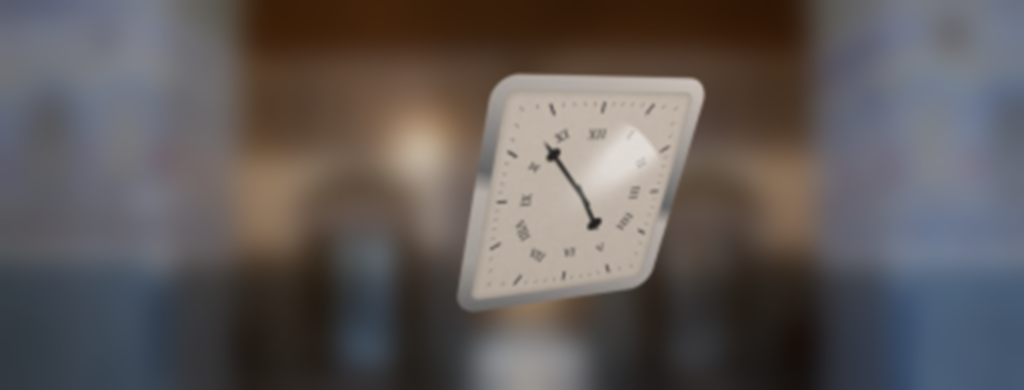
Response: 4:53
